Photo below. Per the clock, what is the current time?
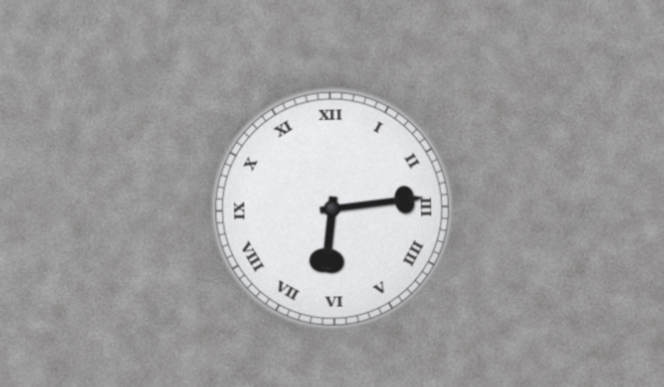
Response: 6:14
